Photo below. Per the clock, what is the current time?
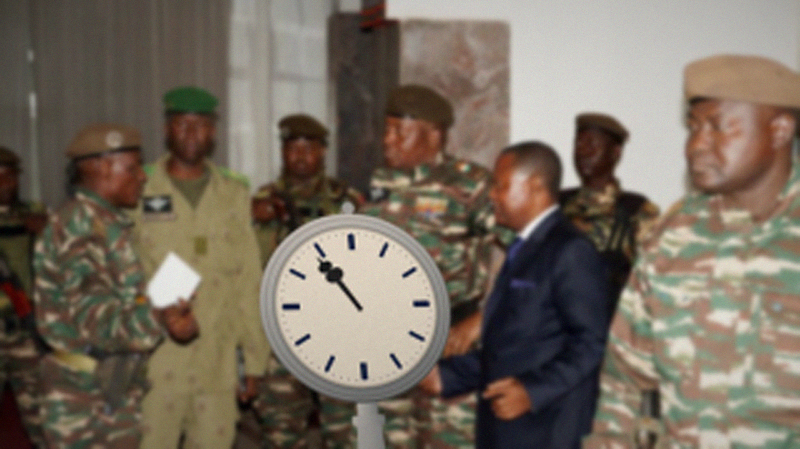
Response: 10:54
